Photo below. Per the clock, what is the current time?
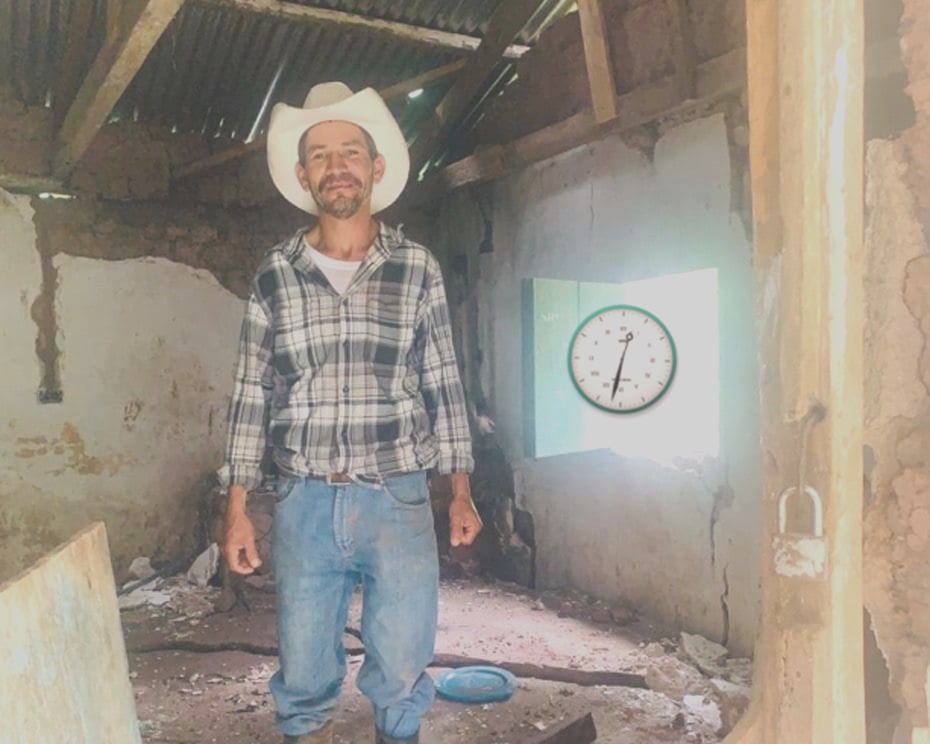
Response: 12:32
